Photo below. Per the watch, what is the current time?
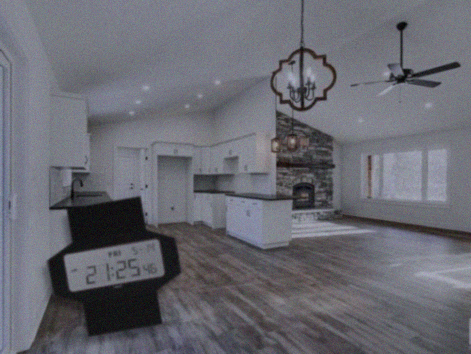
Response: 21:25
